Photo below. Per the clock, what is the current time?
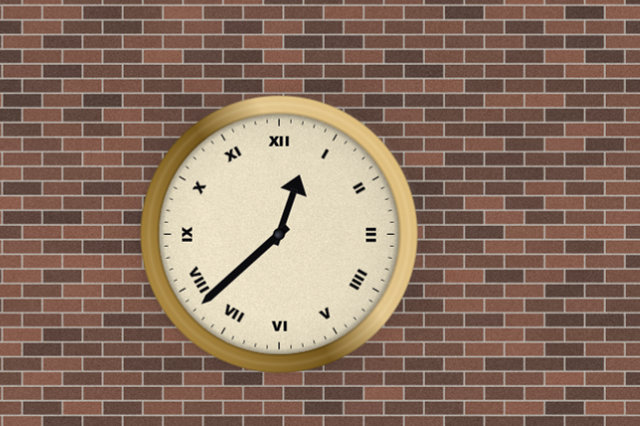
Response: 12:38
